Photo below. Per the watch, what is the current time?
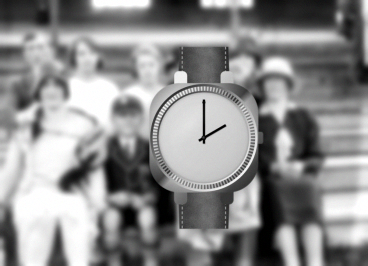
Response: 2:00
